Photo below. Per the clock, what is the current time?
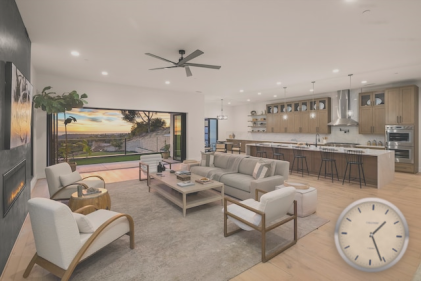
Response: 1:26
